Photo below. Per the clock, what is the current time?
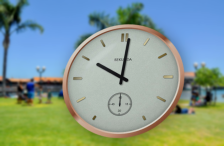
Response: 10:01
